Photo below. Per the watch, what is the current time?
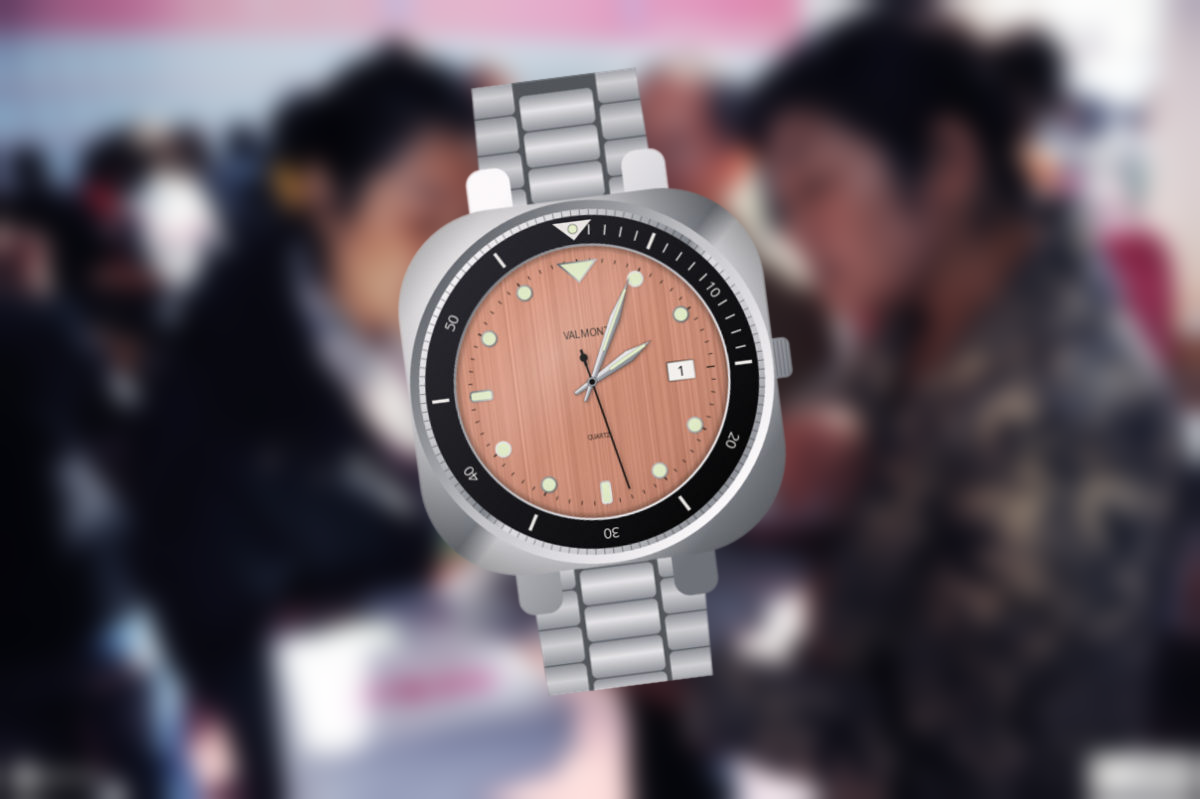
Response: 2:04:28
